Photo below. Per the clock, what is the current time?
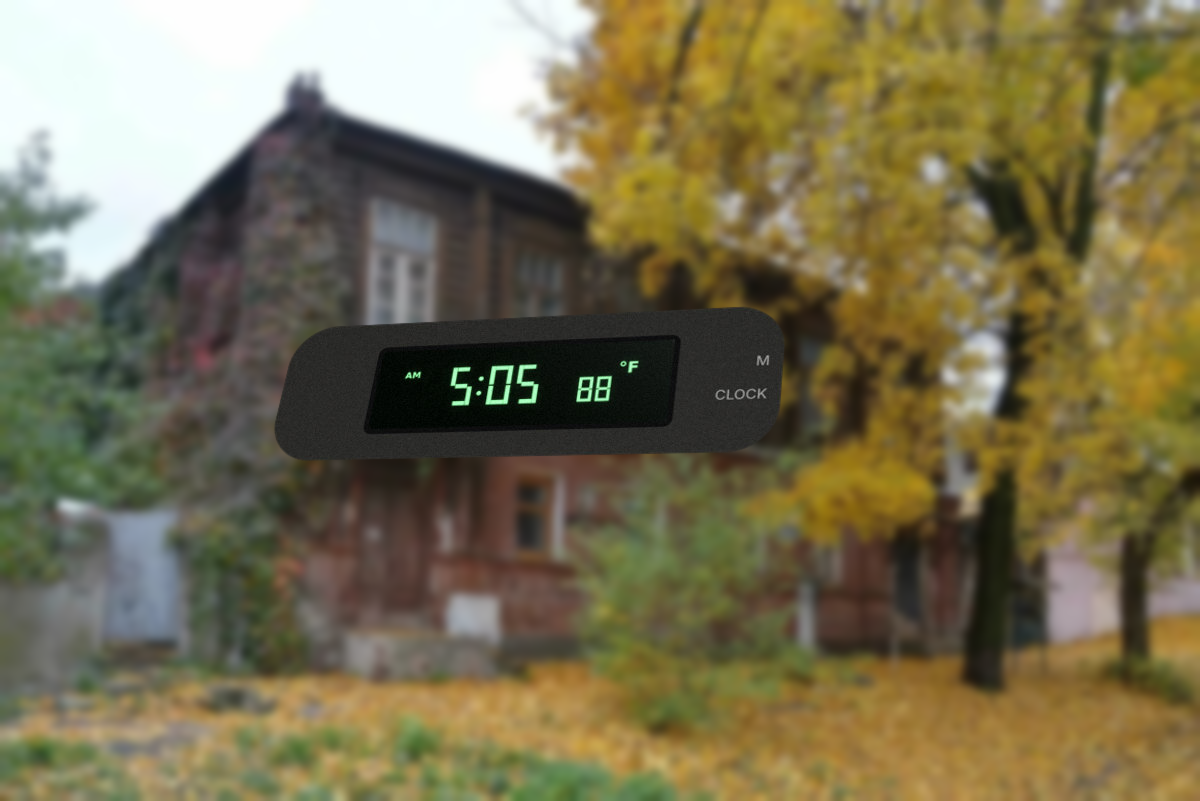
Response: 5:05
